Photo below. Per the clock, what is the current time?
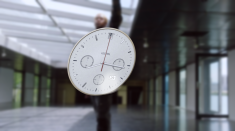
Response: 8:16
